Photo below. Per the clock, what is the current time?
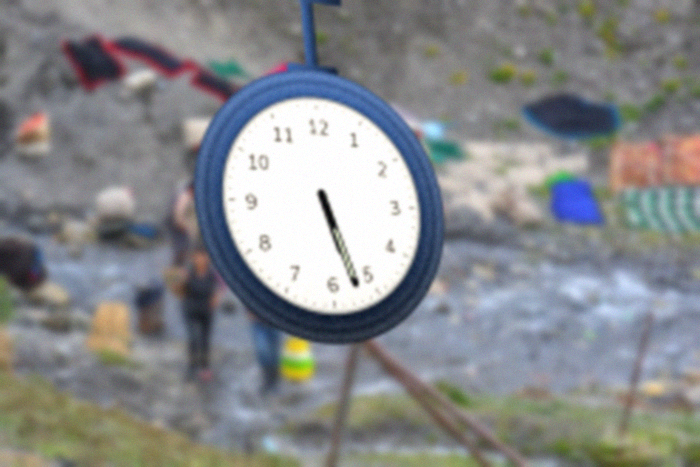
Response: 5:27
